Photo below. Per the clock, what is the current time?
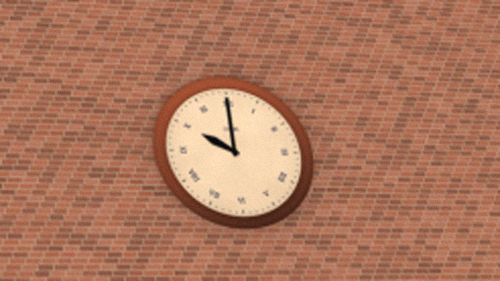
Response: 10:00
